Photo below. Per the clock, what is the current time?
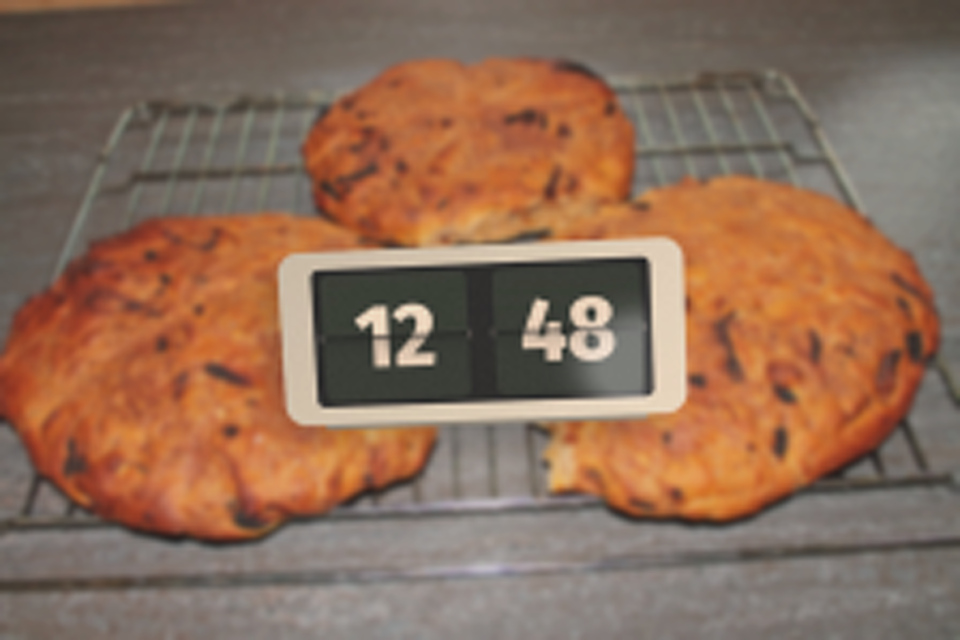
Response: 12:48
